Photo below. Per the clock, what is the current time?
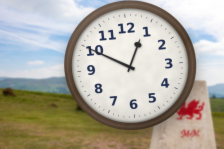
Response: 12:50
